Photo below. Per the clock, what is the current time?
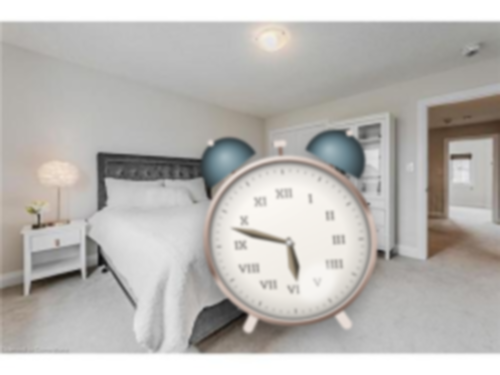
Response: 5:48
